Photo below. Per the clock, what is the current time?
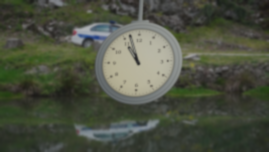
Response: 10:57
